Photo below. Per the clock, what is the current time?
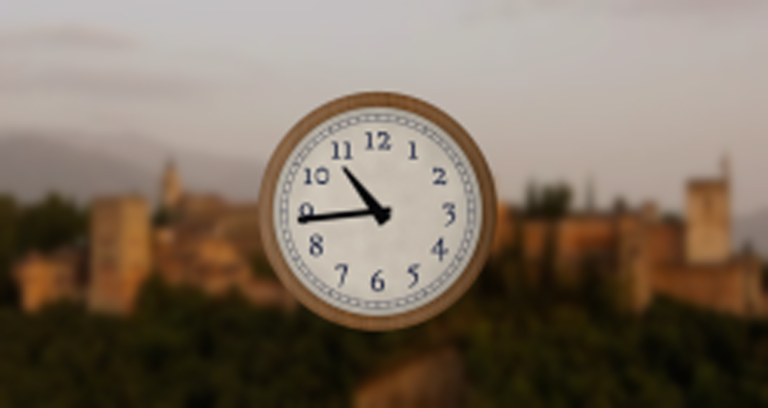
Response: 10:44
